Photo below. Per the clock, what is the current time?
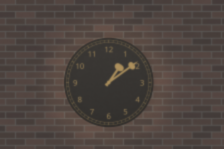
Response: 1:09
